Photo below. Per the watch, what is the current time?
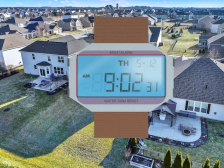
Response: 9:02:31
